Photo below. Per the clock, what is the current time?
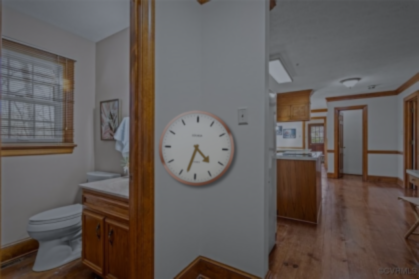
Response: 4:33
